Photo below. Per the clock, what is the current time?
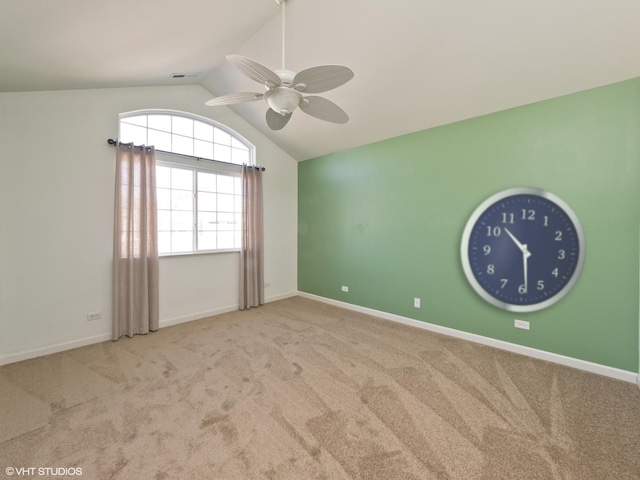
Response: 10:29
